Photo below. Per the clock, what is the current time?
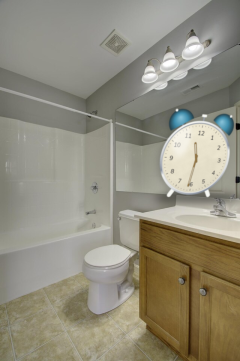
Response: 11:31
